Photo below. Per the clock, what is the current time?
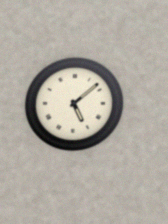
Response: 5:08
